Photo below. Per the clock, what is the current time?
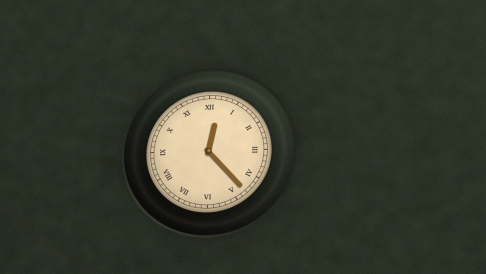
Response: 12:23
